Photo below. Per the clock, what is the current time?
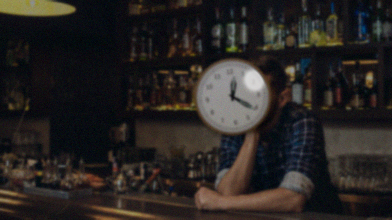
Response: 12:21
